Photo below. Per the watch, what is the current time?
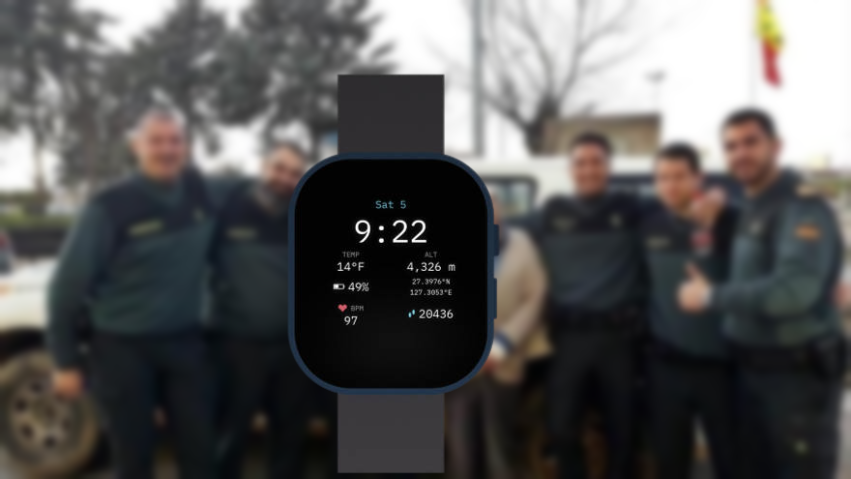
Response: 9:22
